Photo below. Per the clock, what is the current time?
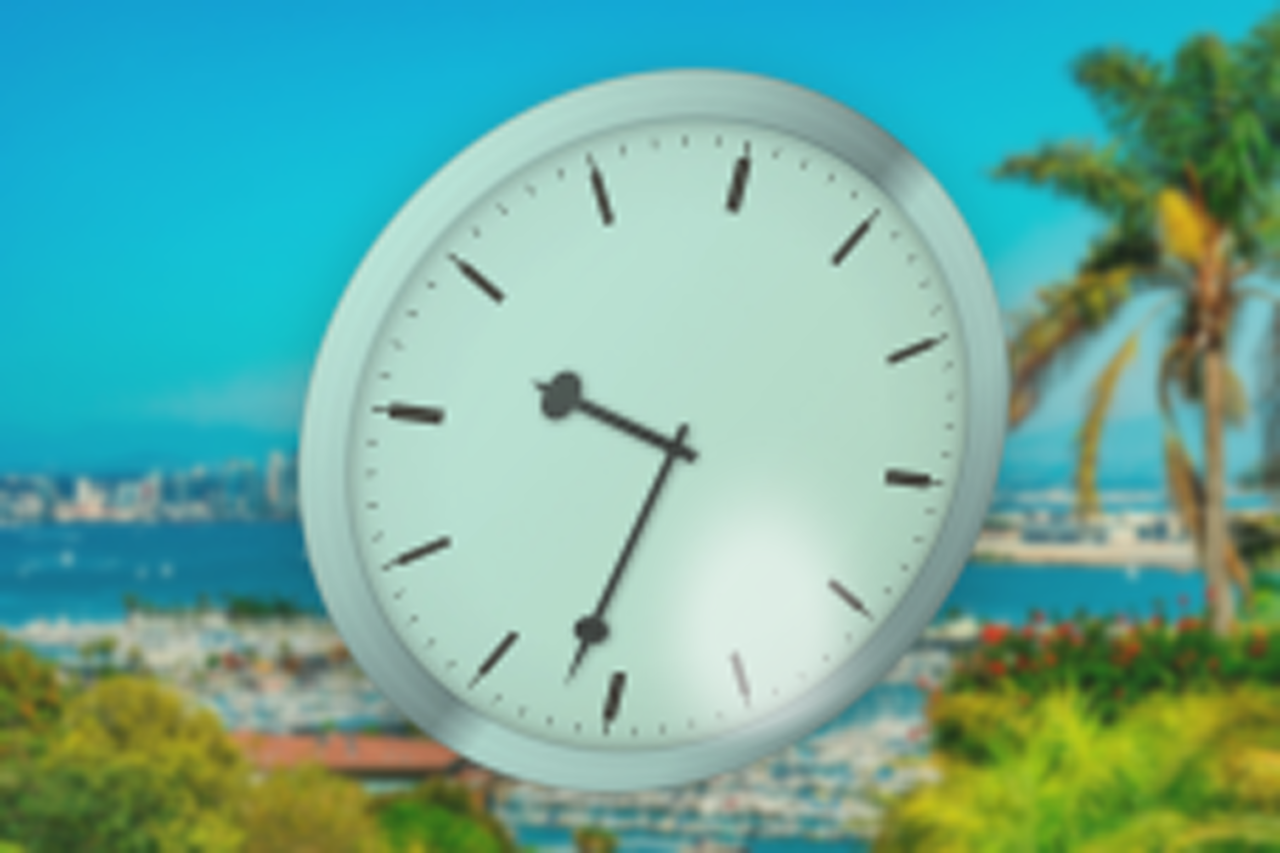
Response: 9:32
